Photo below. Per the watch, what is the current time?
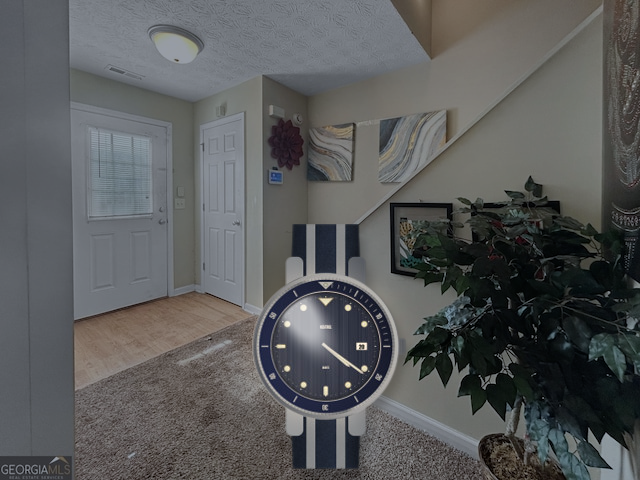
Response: 4:21
